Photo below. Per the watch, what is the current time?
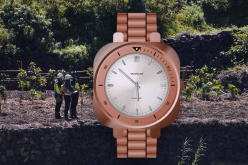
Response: 5:52
